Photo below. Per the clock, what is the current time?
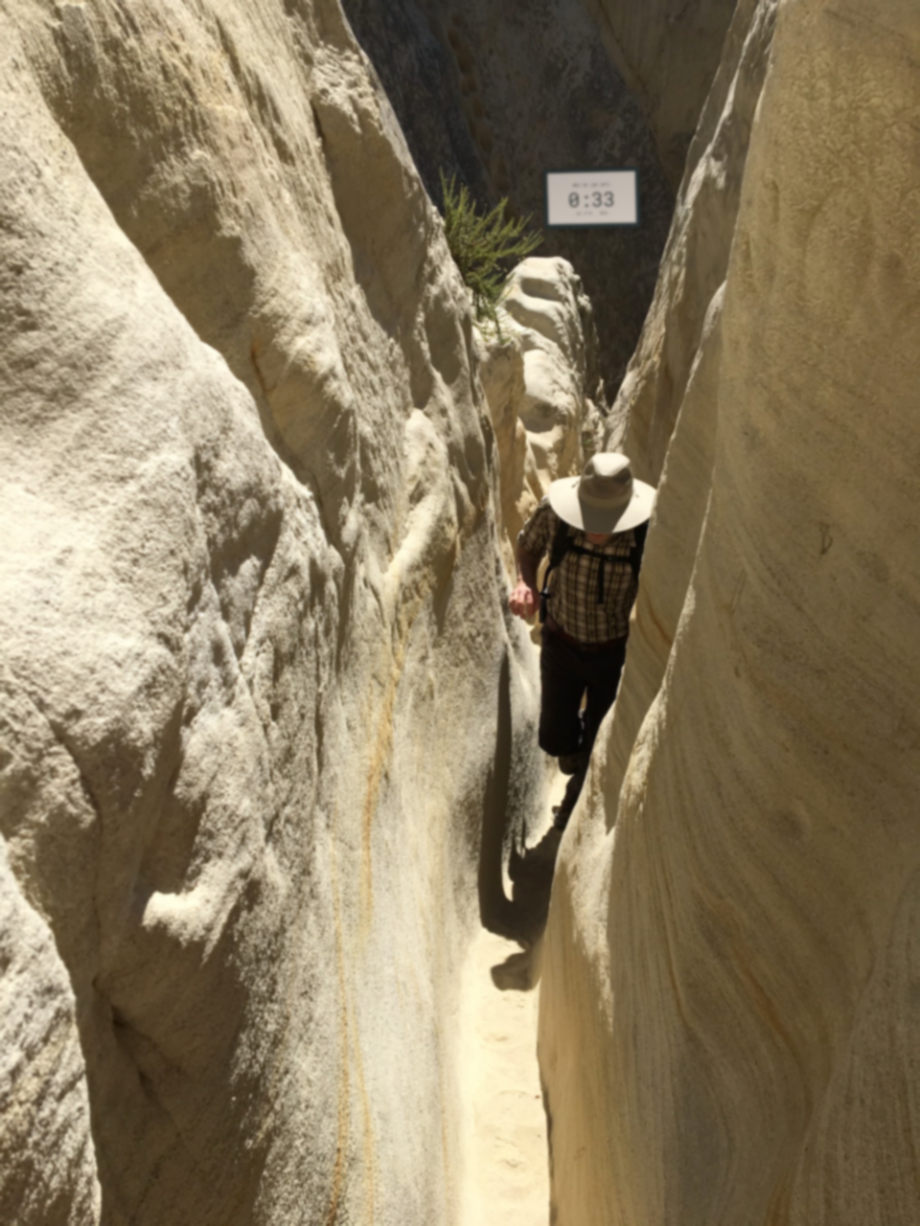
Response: 0:33
